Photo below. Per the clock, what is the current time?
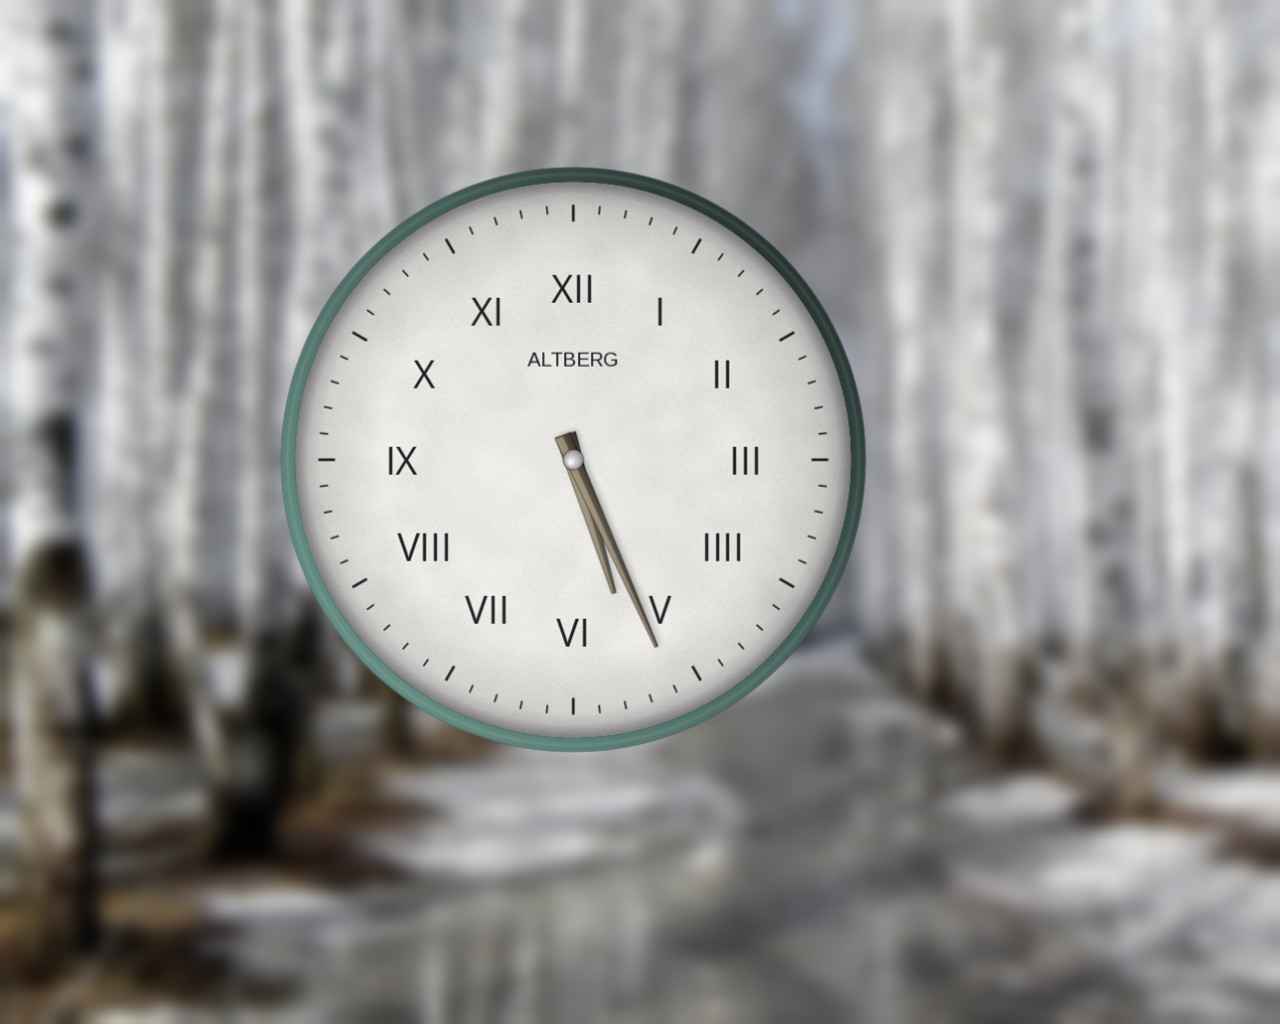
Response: 5:26
